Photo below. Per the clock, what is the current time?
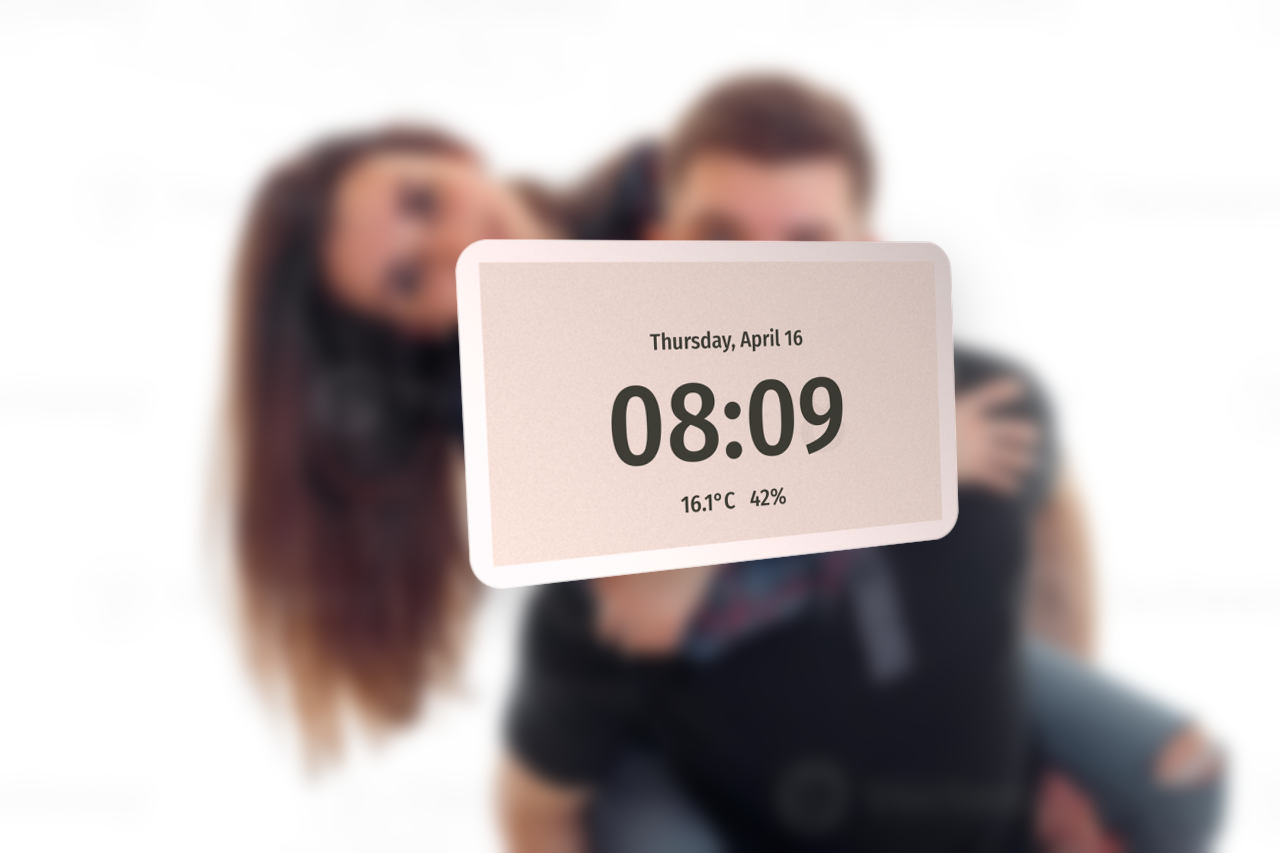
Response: 8:09
